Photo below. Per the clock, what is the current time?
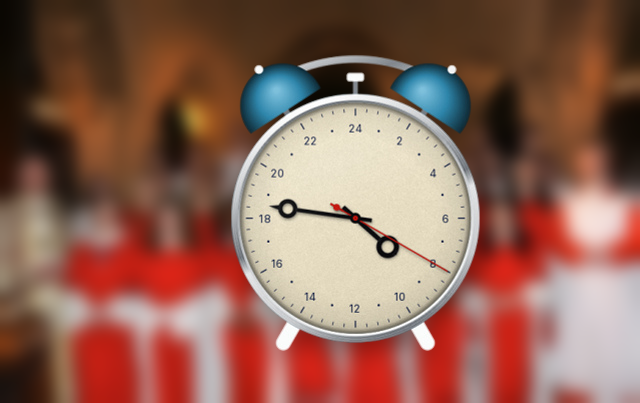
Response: 8:46:20
